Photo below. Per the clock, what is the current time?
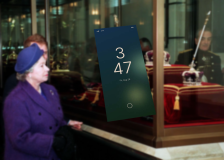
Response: 3:47
